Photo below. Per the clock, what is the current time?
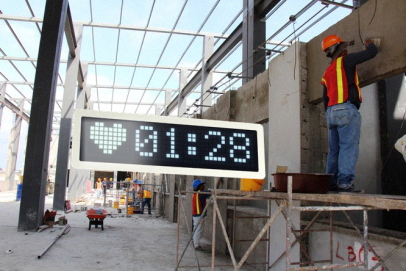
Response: 1:28
